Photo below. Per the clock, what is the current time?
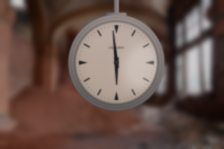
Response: 5:59
